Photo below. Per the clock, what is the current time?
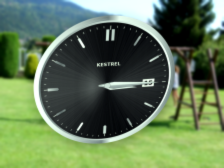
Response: 3:15
